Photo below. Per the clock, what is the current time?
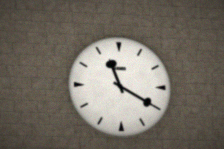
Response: 11:20
